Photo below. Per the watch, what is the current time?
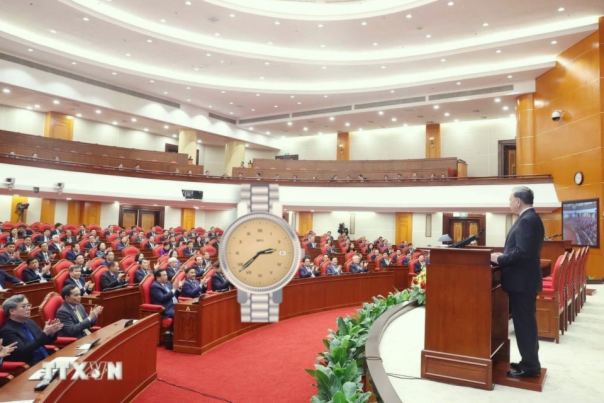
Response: 2:38
